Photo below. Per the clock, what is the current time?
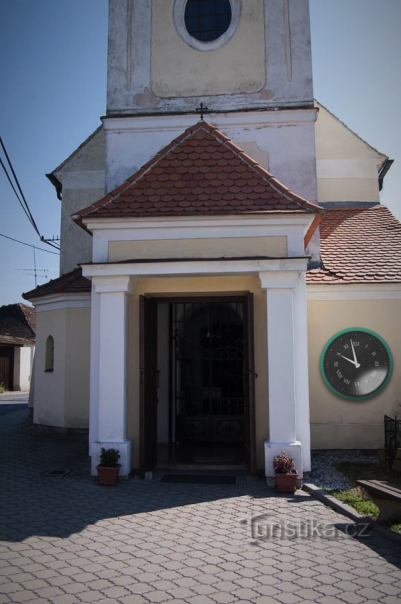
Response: 9:58
